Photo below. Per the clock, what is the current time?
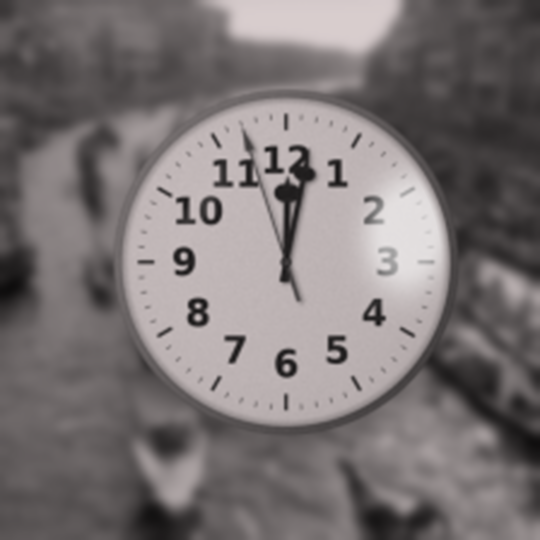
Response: 12:01:57
